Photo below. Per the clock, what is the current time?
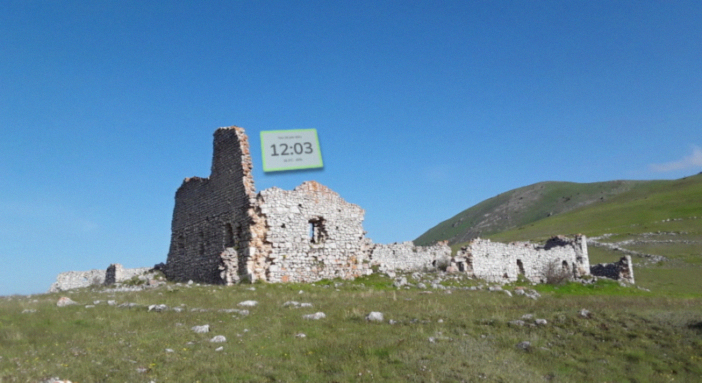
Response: 12:03
